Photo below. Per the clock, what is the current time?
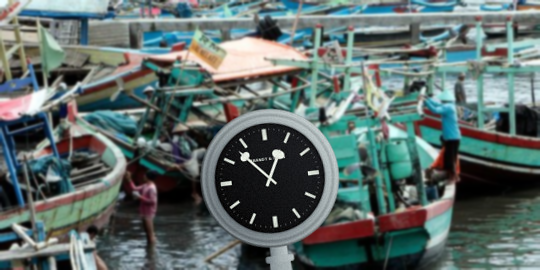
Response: 12:53
